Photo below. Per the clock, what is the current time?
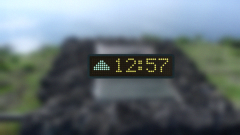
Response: 12:57
